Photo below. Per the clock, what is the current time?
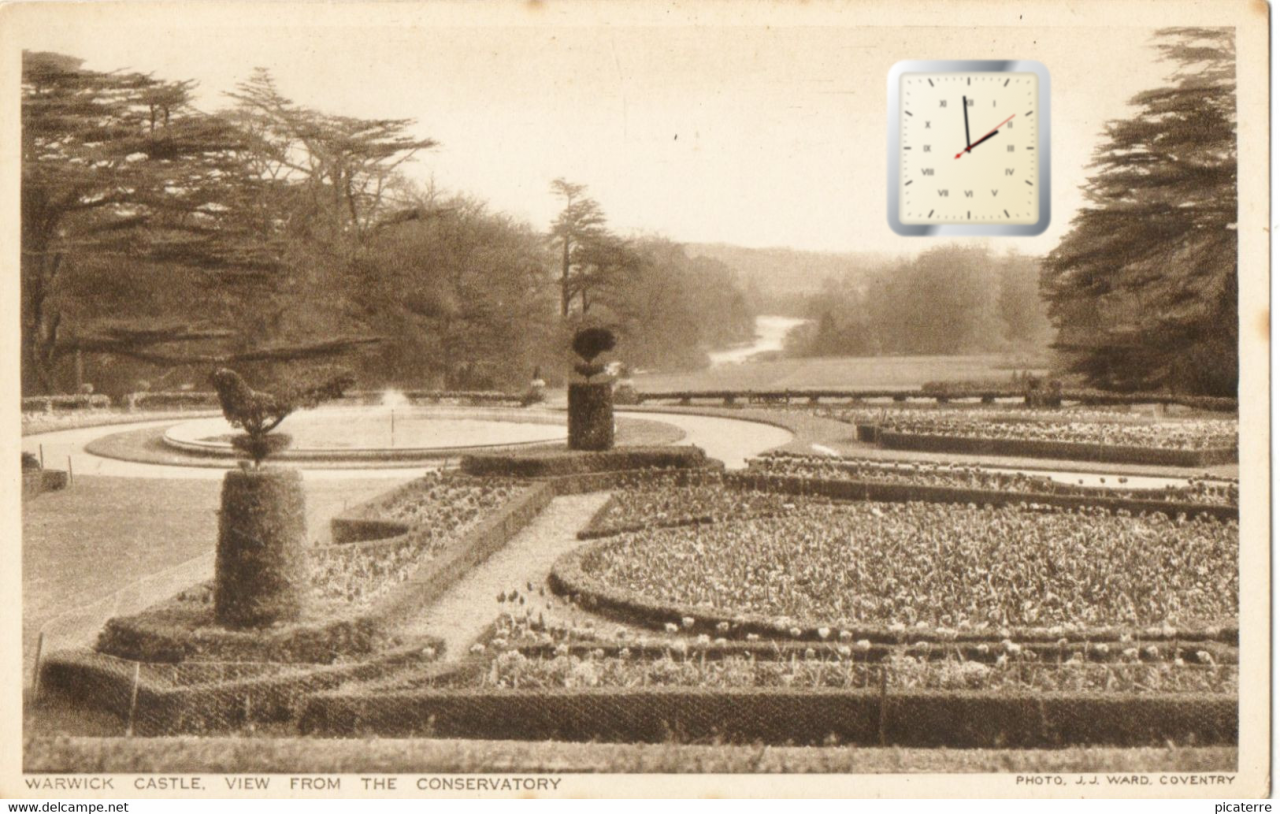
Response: 1:59:09
